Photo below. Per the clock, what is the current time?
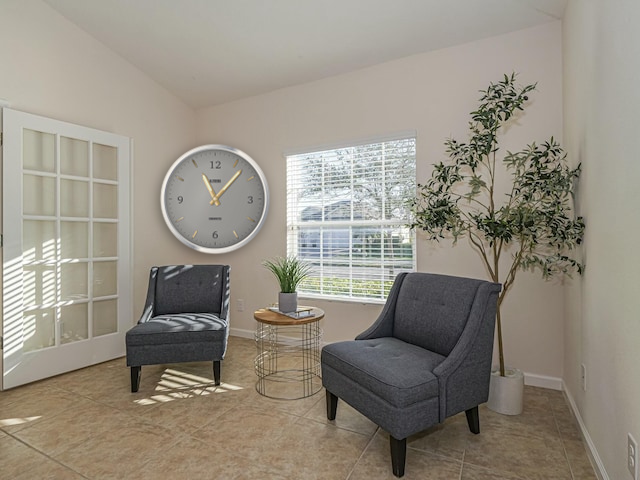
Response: 11:07
